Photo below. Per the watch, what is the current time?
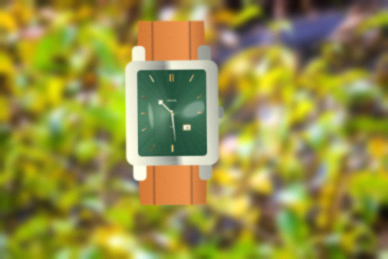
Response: 10:29
